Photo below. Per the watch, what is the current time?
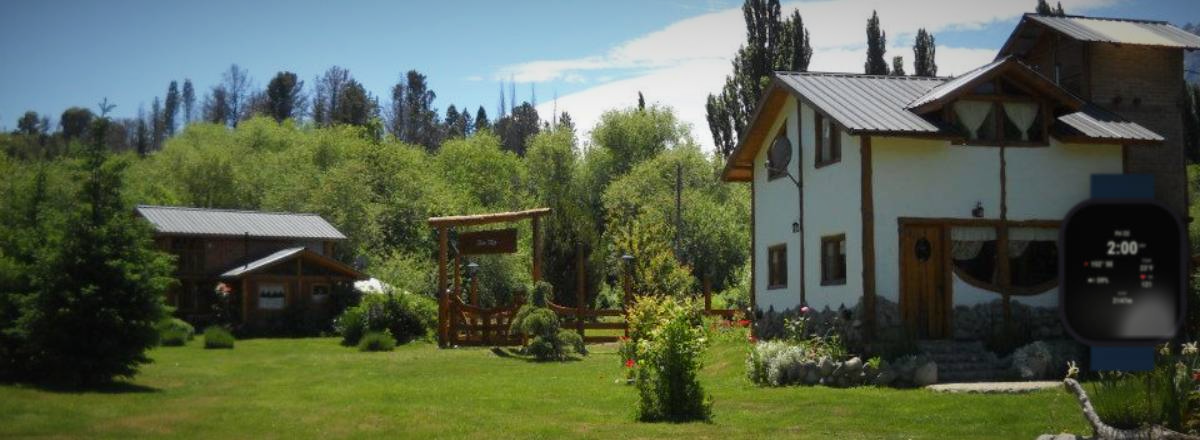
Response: 2:00
